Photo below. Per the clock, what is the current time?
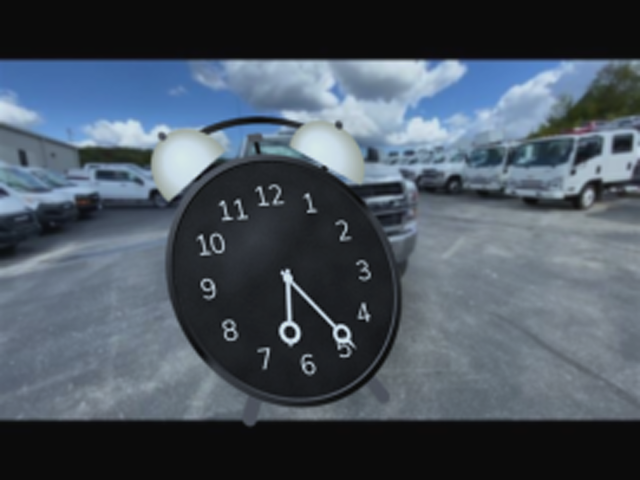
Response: 6:24
